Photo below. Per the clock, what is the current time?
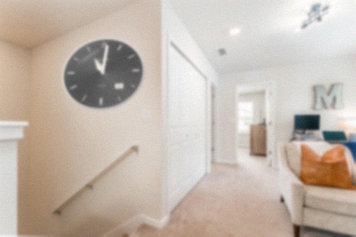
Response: 11:01
